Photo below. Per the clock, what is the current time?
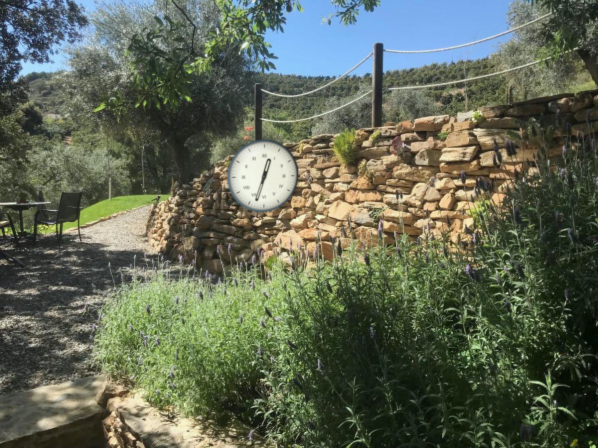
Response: 12:33
